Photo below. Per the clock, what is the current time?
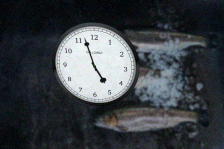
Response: 4:57
